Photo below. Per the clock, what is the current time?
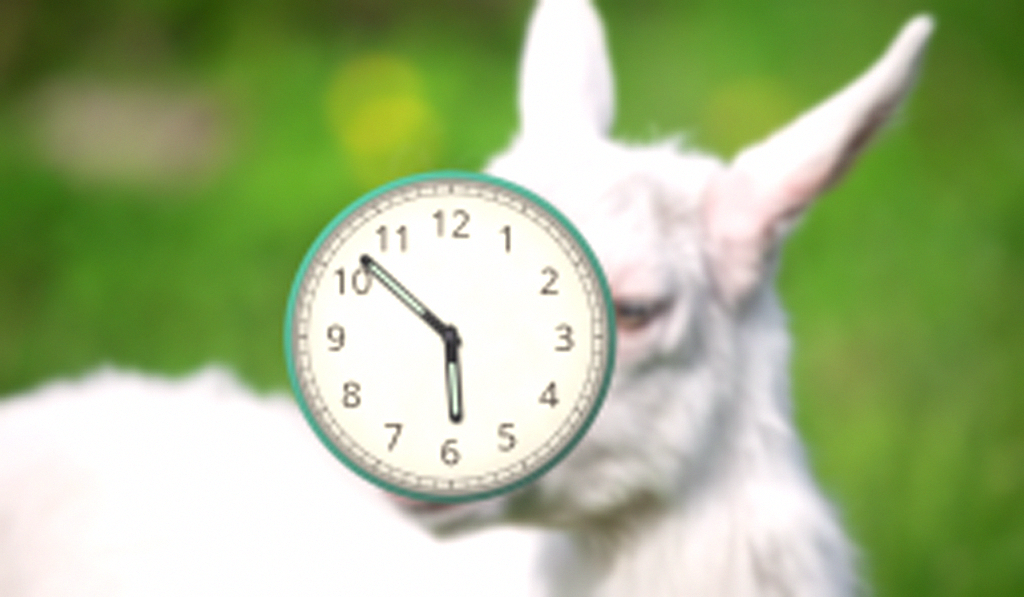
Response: 5:52
